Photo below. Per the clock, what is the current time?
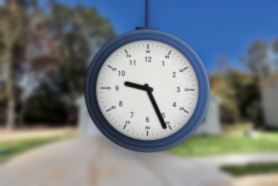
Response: 9:26
